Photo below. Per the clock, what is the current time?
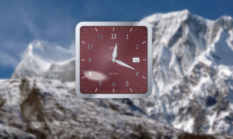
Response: 12:19
